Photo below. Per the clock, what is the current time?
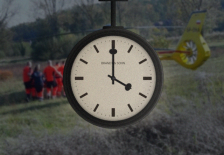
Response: 4:00
